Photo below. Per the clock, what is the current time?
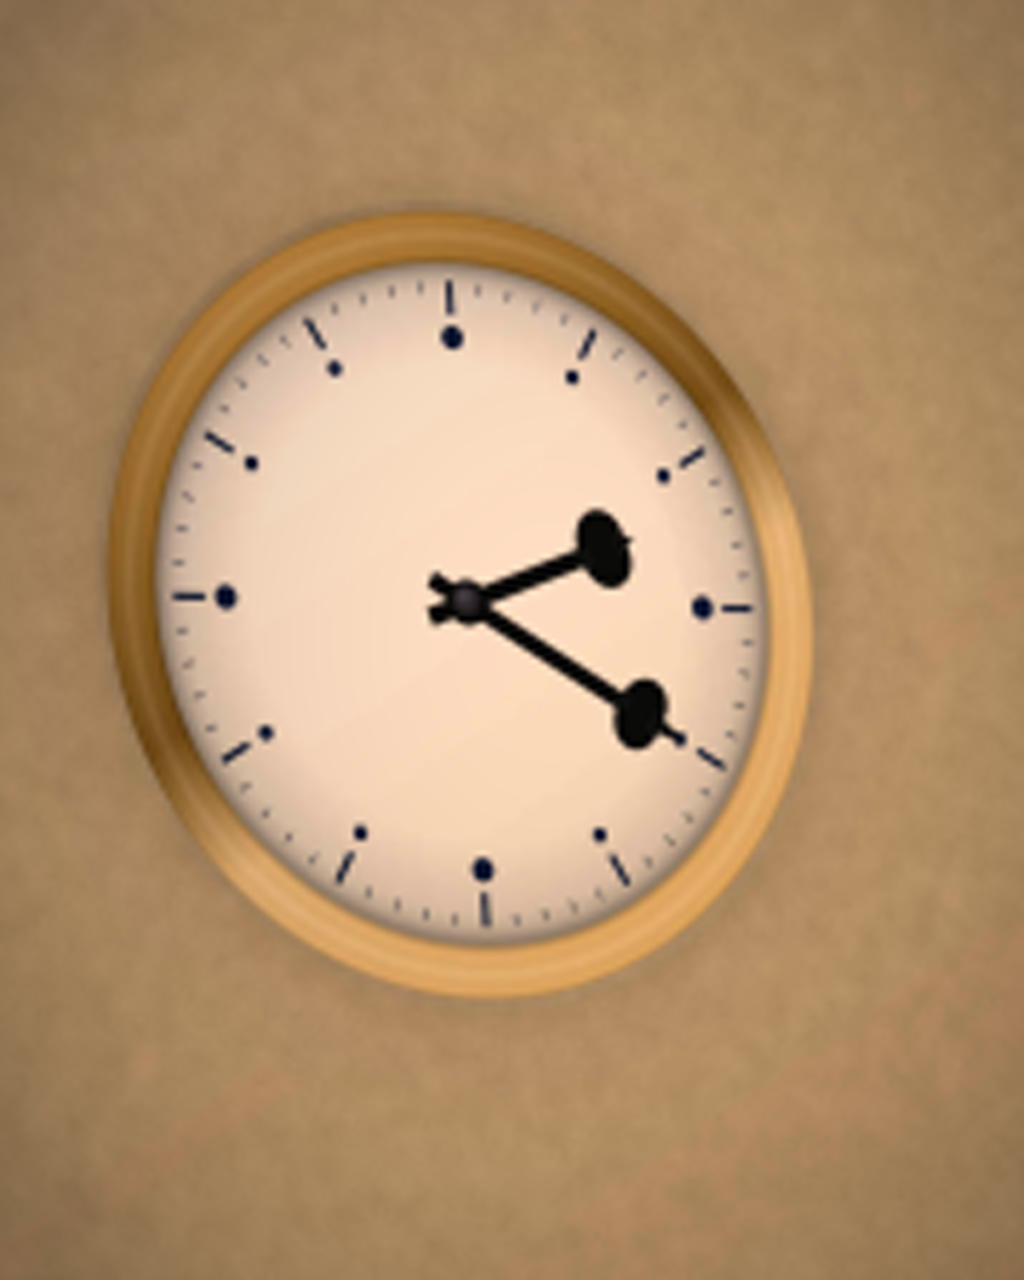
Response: 2:20
